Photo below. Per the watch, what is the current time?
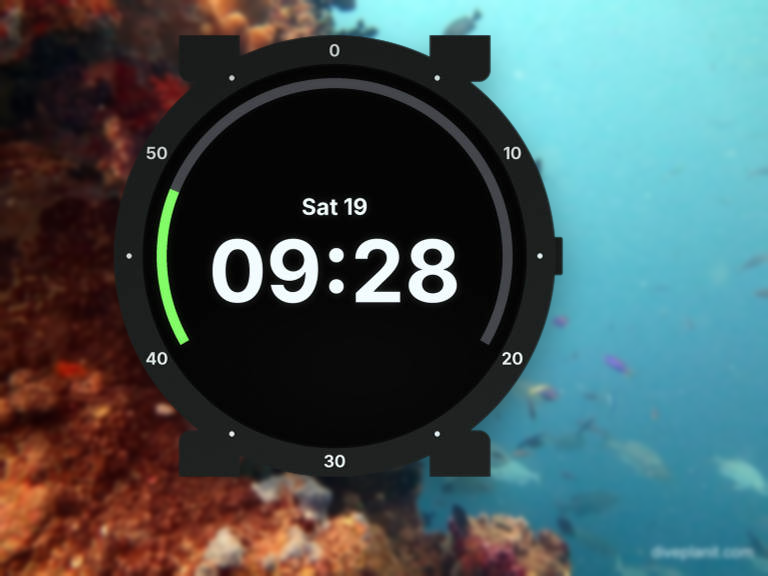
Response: 9:28
